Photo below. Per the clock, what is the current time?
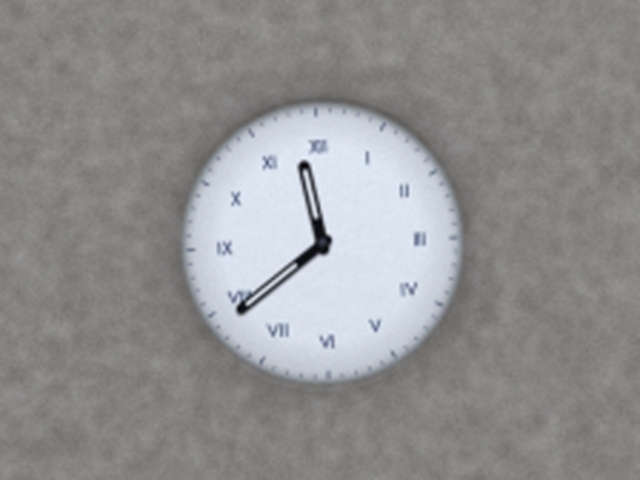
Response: 11:39
